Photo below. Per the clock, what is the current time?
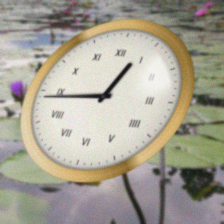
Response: 12:44
